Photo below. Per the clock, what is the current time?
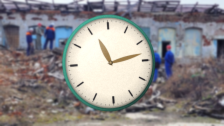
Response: 11:13
